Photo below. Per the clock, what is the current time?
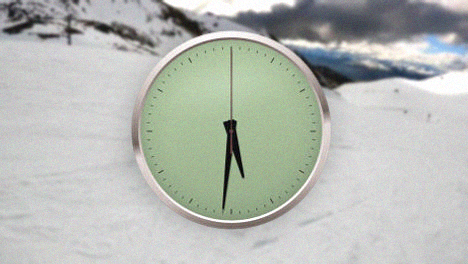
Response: 5:31:00
